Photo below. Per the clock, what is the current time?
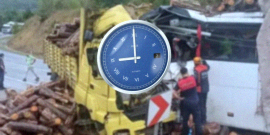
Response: 9:00
